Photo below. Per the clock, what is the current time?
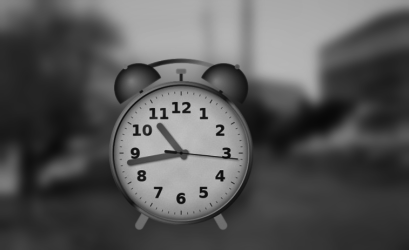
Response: 10:43:16
